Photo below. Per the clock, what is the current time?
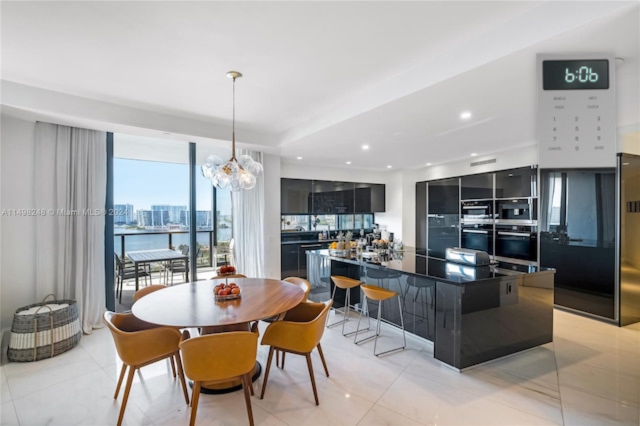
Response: 6:06
